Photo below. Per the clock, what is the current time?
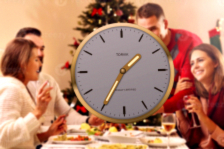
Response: 1:35
